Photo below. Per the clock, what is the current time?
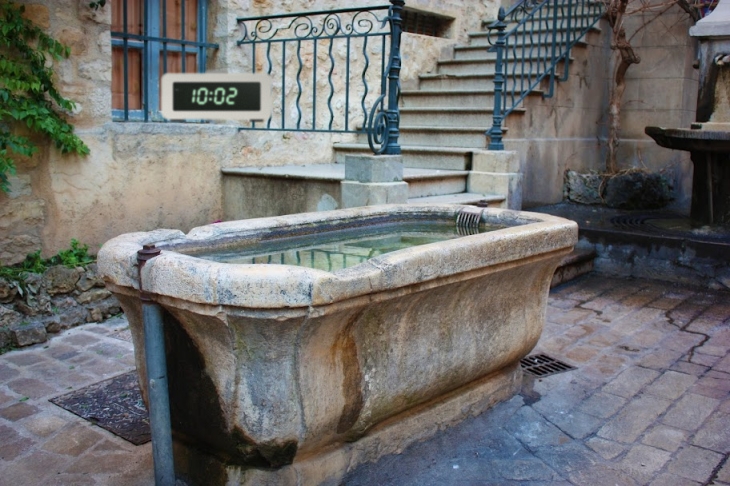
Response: 10:02
